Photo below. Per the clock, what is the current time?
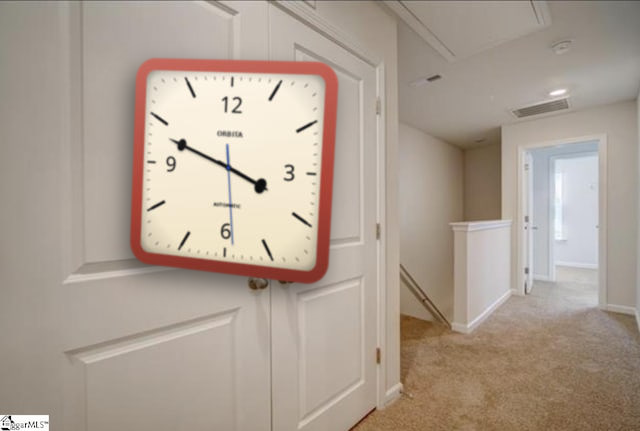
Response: 3:48:29
